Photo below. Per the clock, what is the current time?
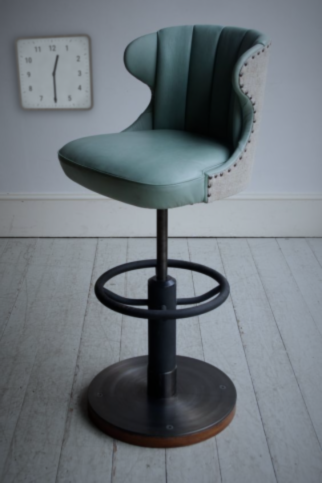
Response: 12:30
